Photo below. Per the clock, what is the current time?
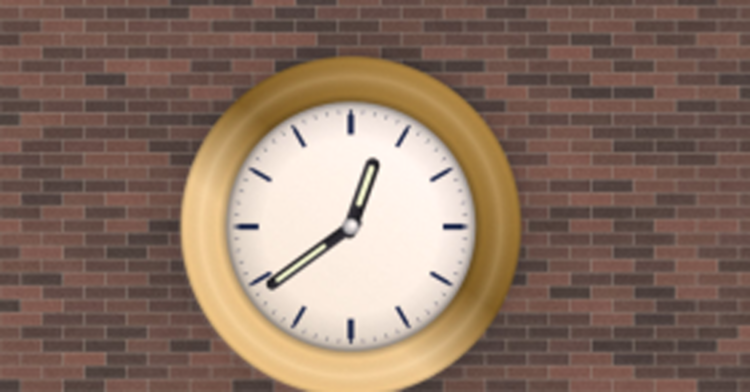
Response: 12:39
